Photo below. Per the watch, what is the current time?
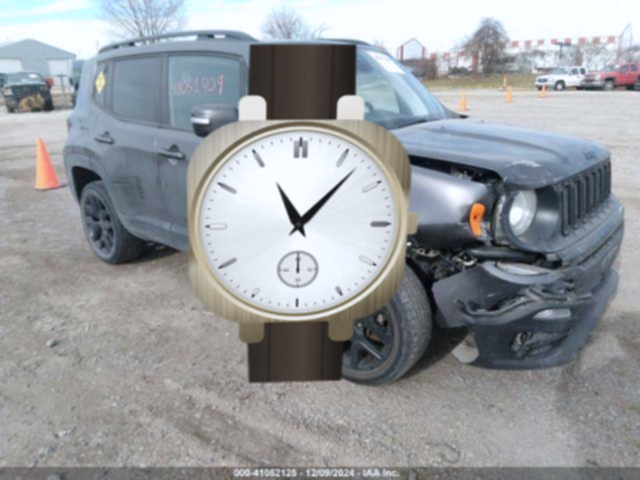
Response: 11:07
